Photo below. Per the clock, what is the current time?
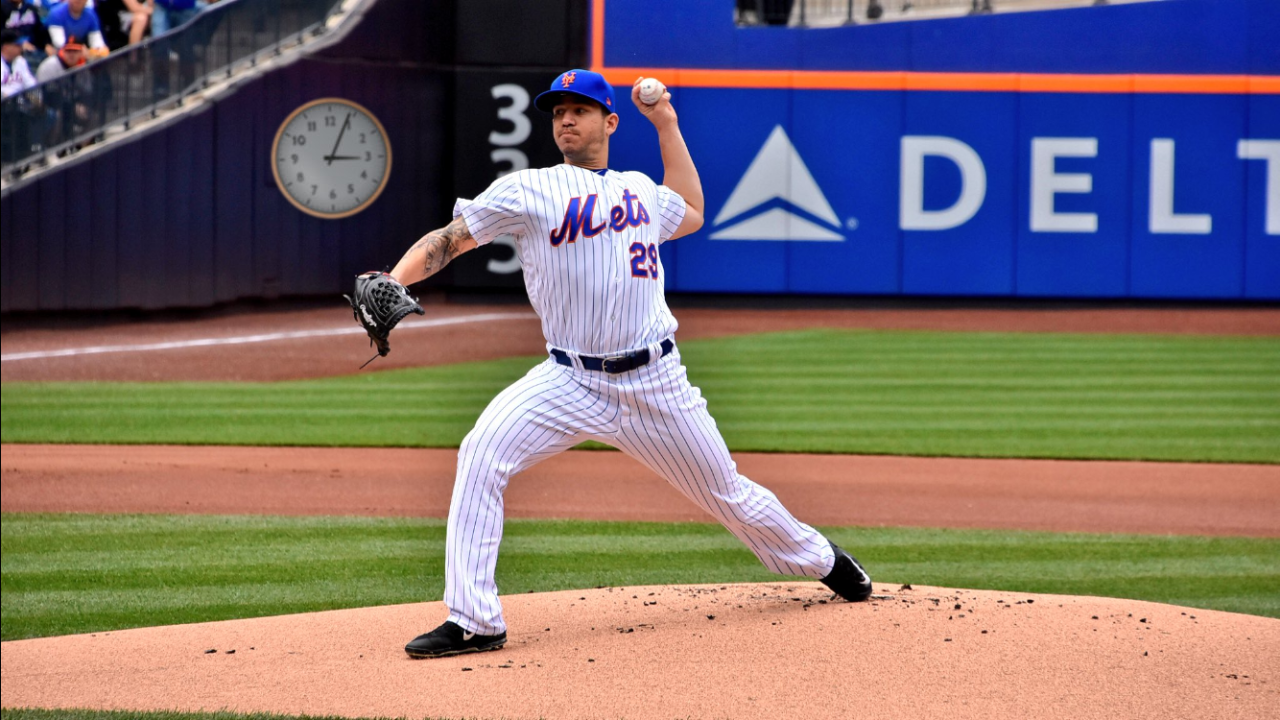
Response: 3:04
